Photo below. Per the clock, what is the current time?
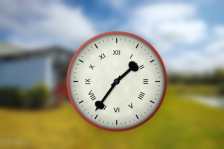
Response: 1:36
